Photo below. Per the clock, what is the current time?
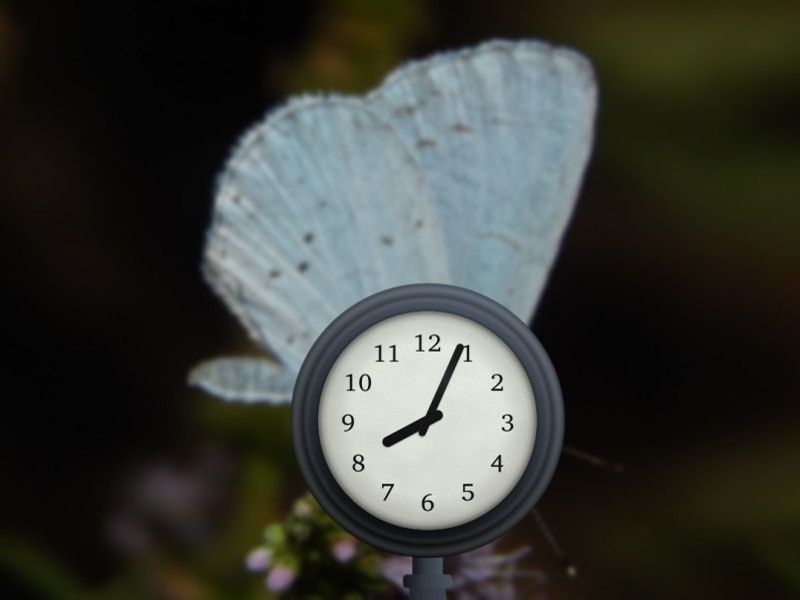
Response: 8:04
